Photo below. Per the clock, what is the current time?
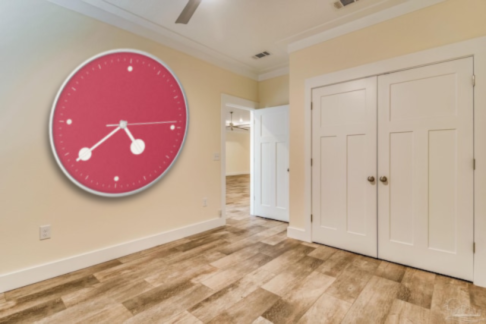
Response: 4:38:14
